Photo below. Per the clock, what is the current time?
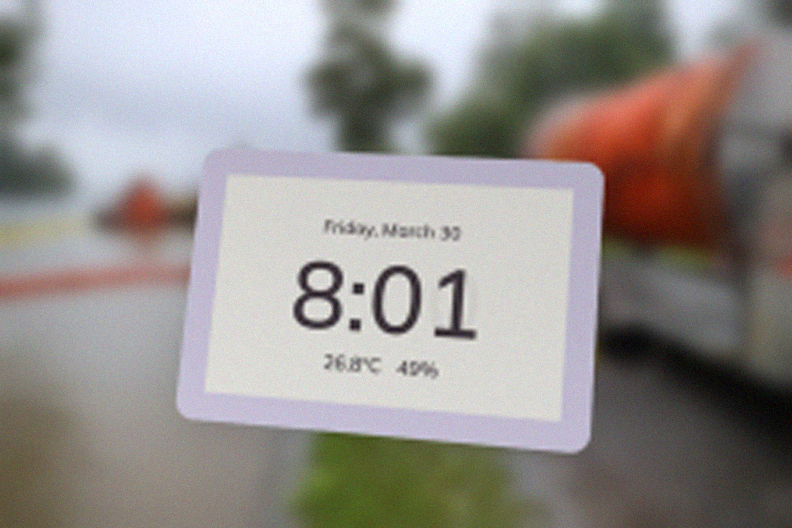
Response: 8:01
